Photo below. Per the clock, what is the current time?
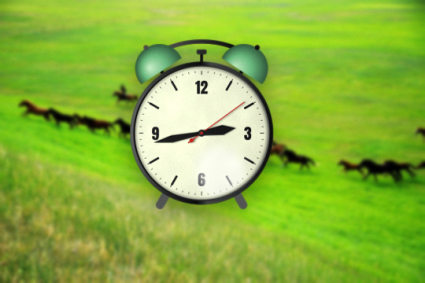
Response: 2:43:09
